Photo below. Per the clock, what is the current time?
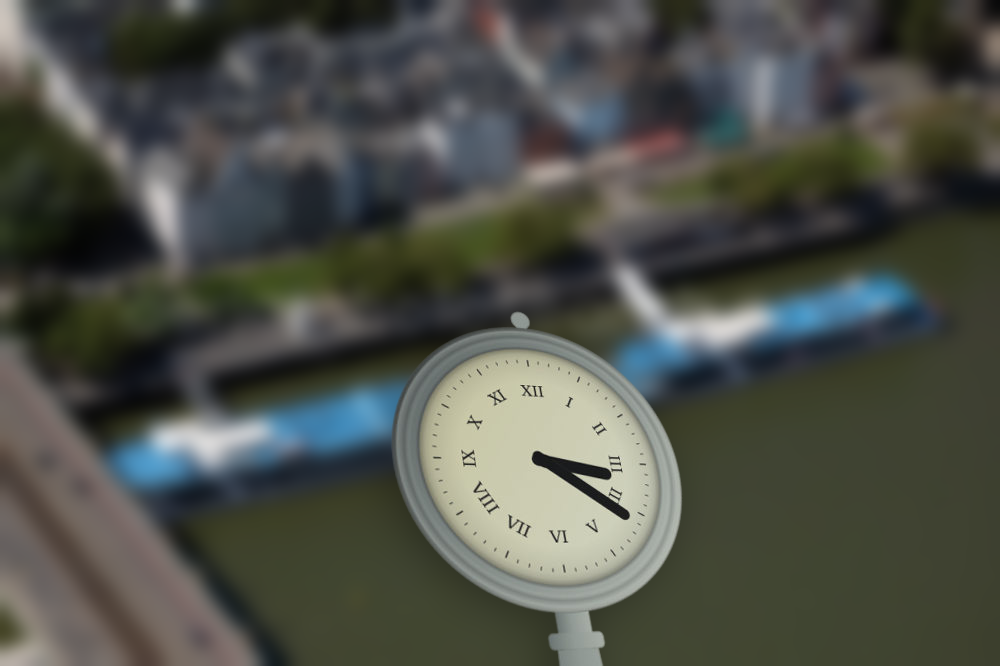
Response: 3:21
